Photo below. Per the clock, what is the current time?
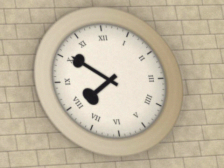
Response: 7:51
